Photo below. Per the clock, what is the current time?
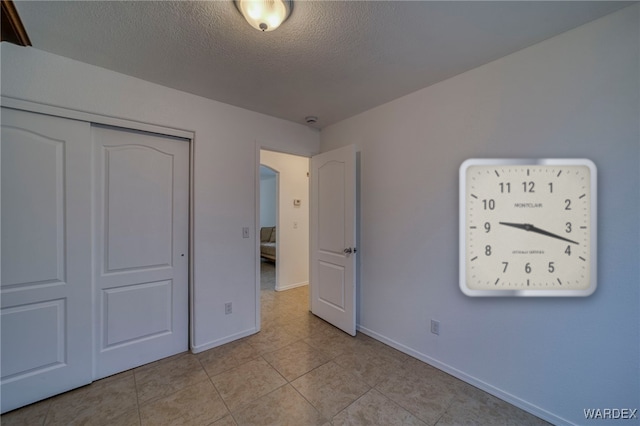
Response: 9:18
